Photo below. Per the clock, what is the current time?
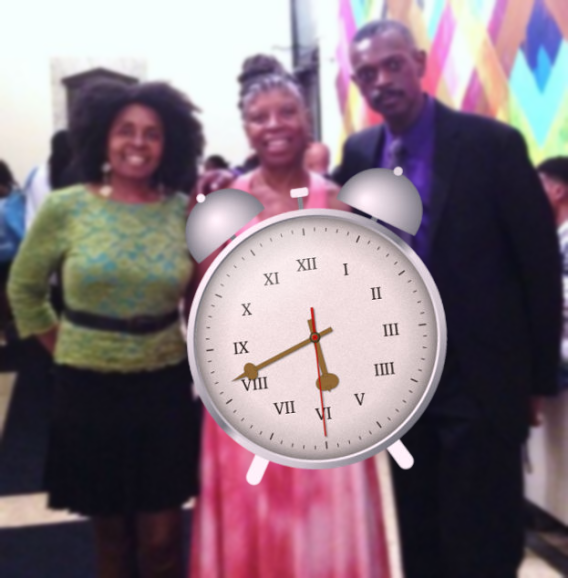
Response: 5:41:30
